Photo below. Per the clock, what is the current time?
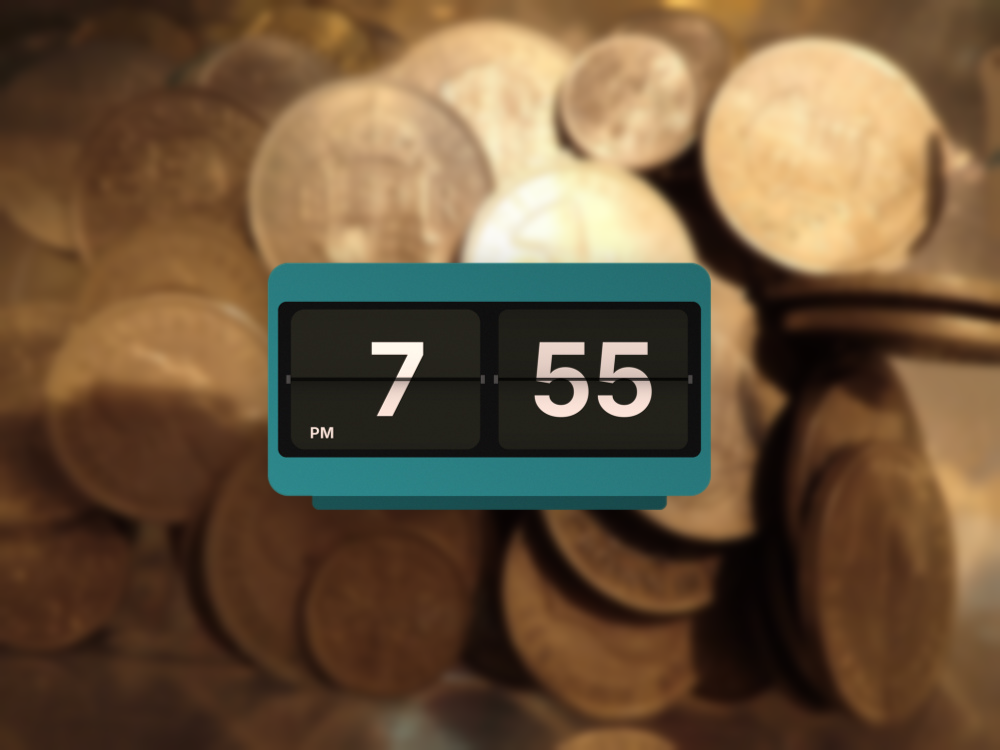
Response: 7:55
